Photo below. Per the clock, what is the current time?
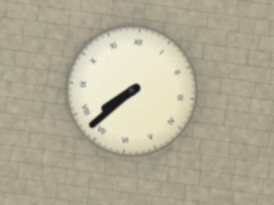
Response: 7:37
